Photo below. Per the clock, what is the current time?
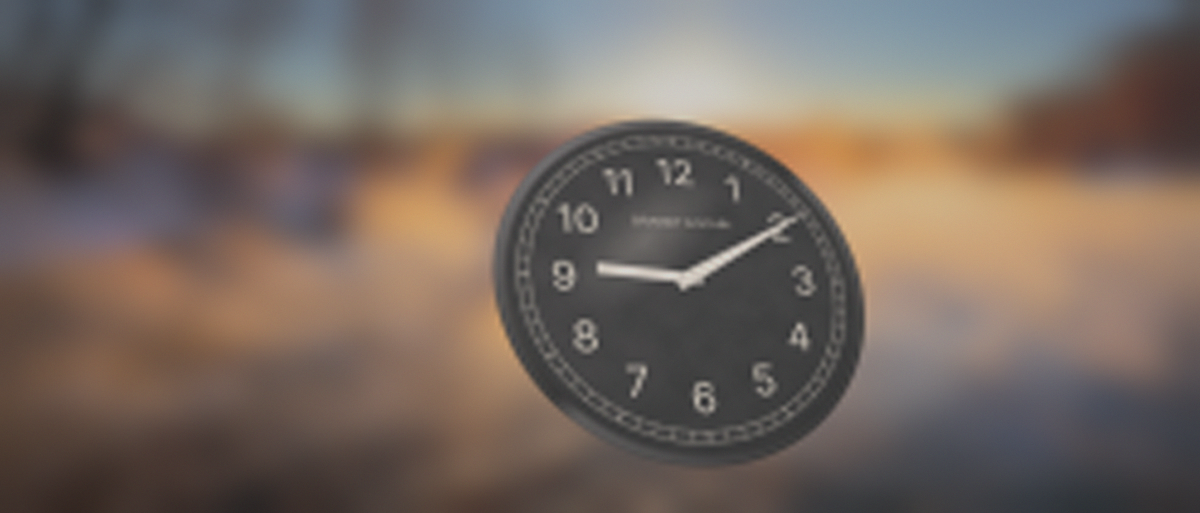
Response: 9:10
